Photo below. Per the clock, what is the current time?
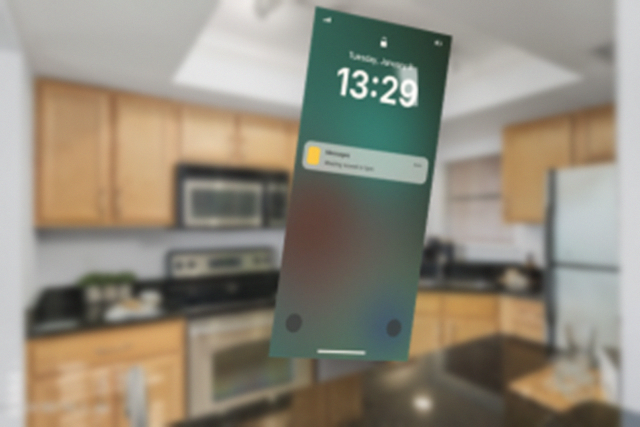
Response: 13:29
